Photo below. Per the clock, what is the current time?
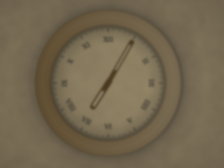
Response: 7:05
